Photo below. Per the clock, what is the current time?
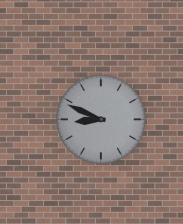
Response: 8:49
